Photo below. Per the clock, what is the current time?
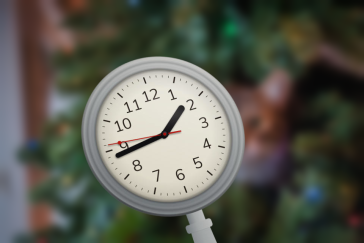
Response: 1:43:46
